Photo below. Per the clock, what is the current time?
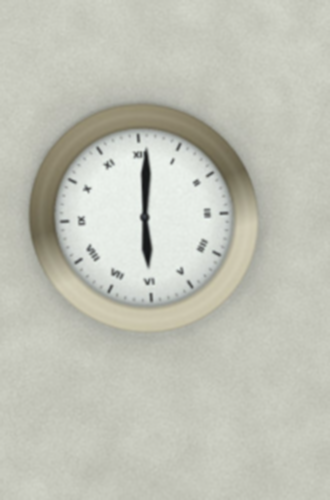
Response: 6:01
